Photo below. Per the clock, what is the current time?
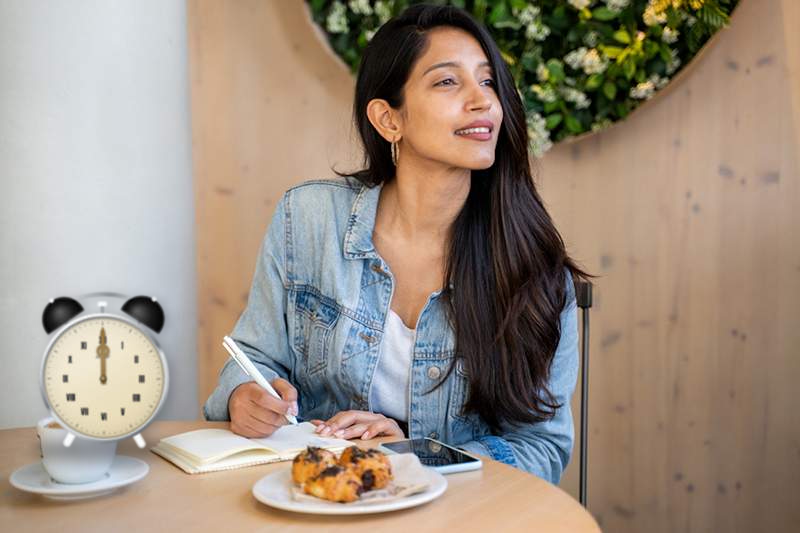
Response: 12:00
